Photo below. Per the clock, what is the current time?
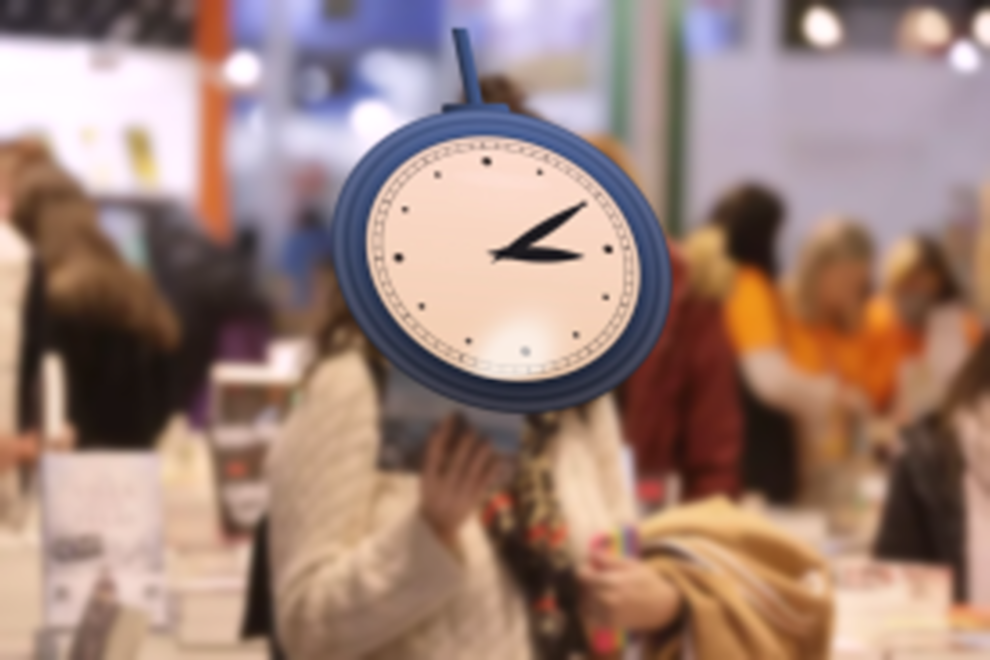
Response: 3:10
